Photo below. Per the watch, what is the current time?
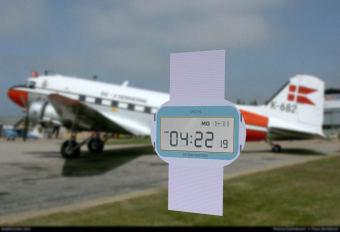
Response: 4:22:19
